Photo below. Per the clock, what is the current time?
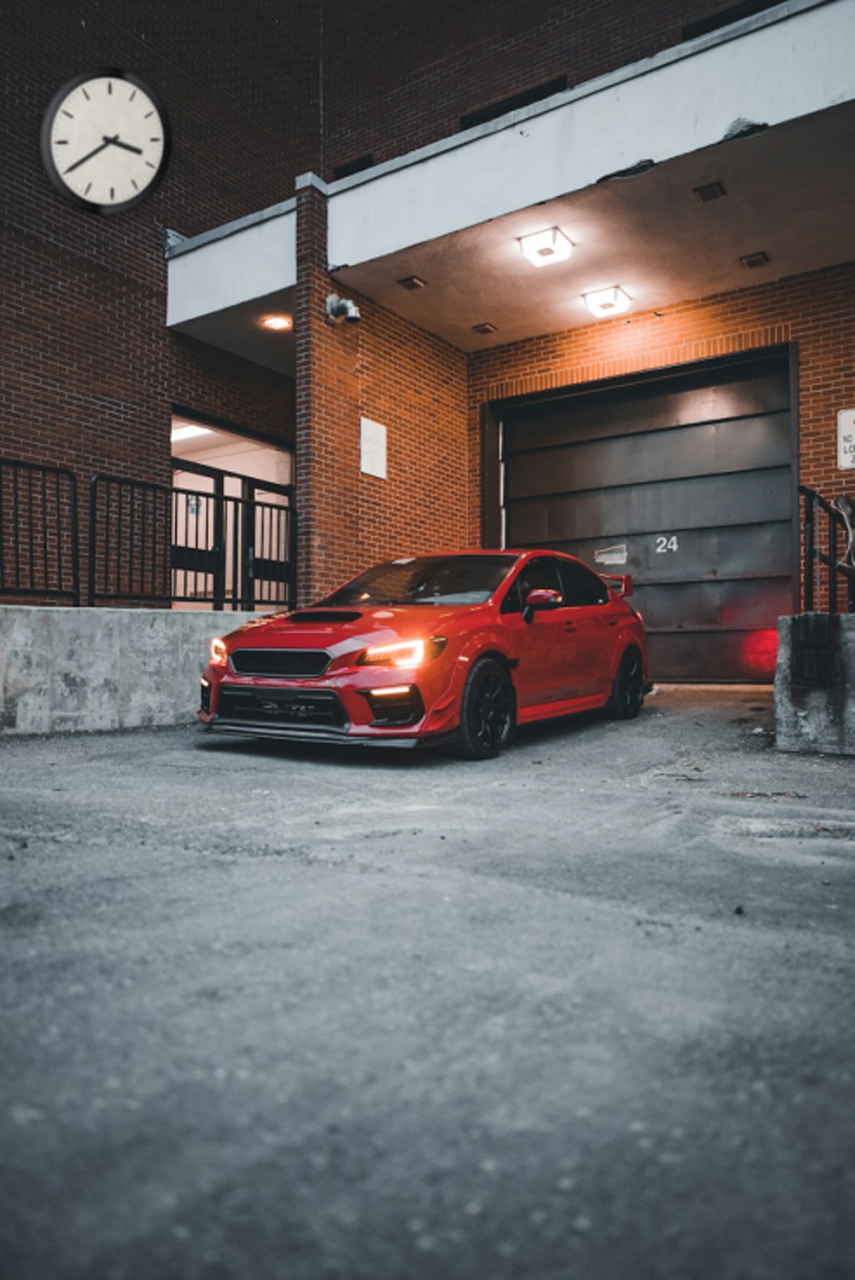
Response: 3:40
